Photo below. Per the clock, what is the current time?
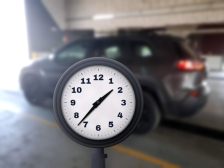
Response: 1:37
